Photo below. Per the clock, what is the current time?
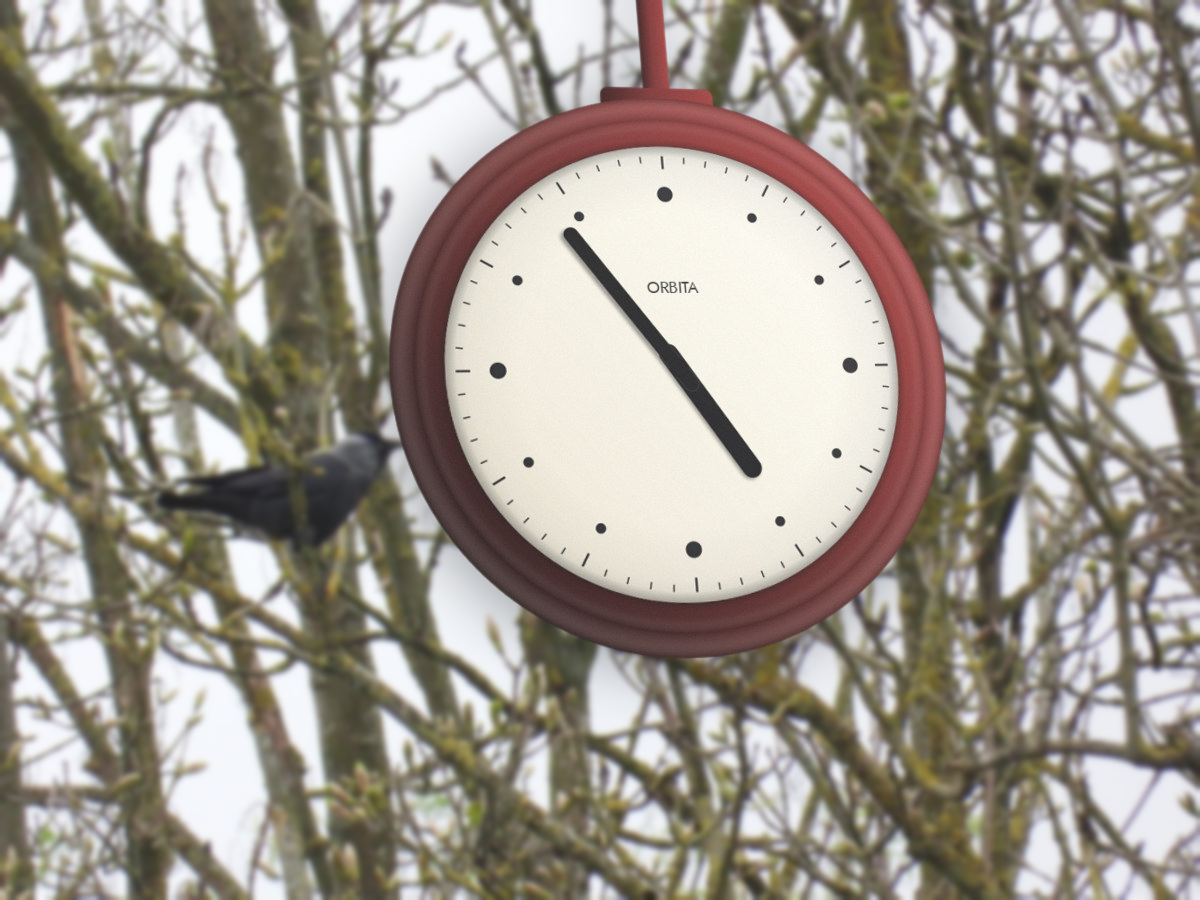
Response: 4:54
